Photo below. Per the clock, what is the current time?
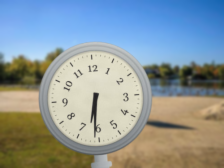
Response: 6:31
